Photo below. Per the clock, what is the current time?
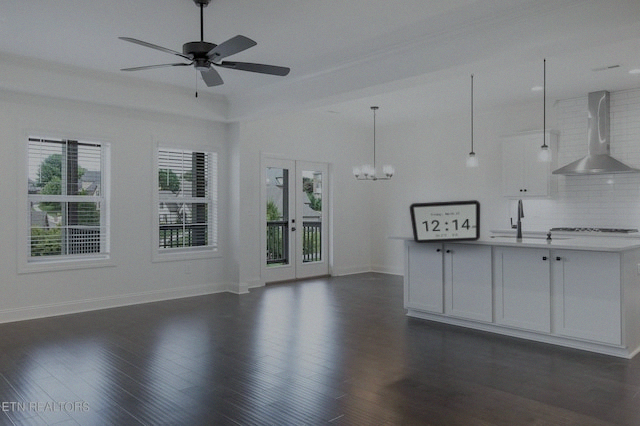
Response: 12:14
